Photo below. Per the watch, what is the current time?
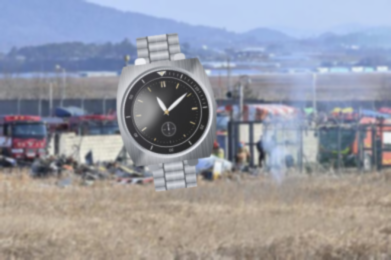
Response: 11:09
